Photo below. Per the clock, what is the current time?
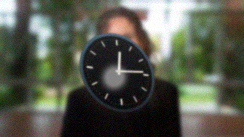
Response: 12:14
